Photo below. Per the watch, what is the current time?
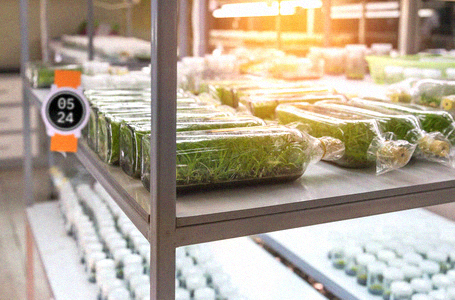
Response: 5:24
